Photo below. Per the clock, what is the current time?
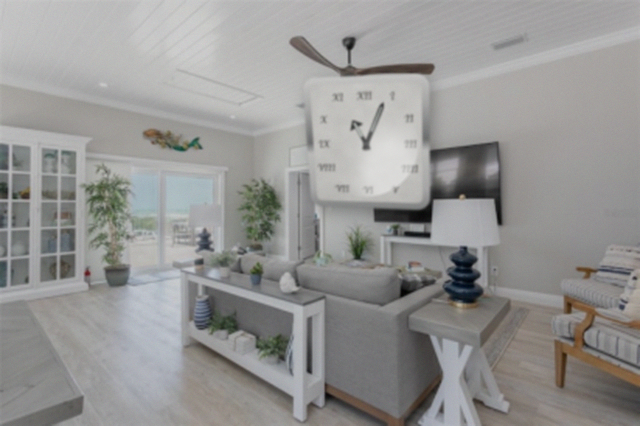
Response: 11:04
